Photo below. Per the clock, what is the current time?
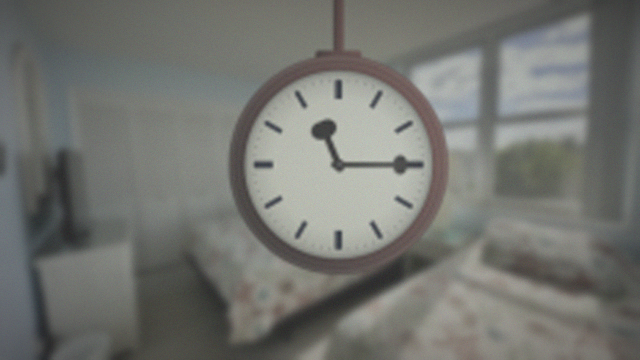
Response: 11:15
